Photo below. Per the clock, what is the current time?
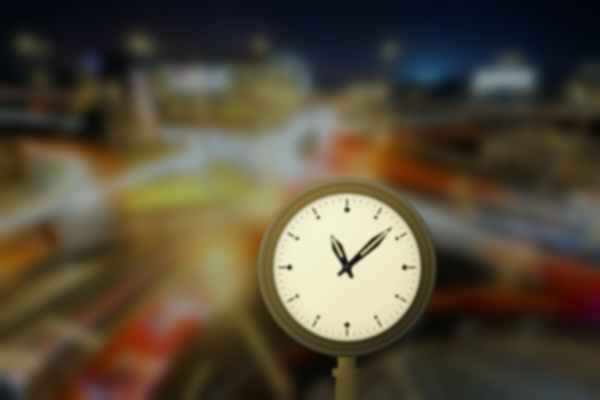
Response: 11:08
